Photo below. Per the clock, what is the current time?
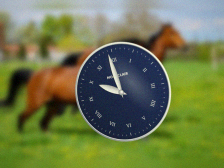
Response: 9:59
